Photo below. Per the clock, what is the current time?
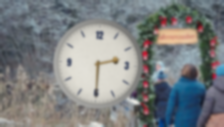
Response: 2:30
